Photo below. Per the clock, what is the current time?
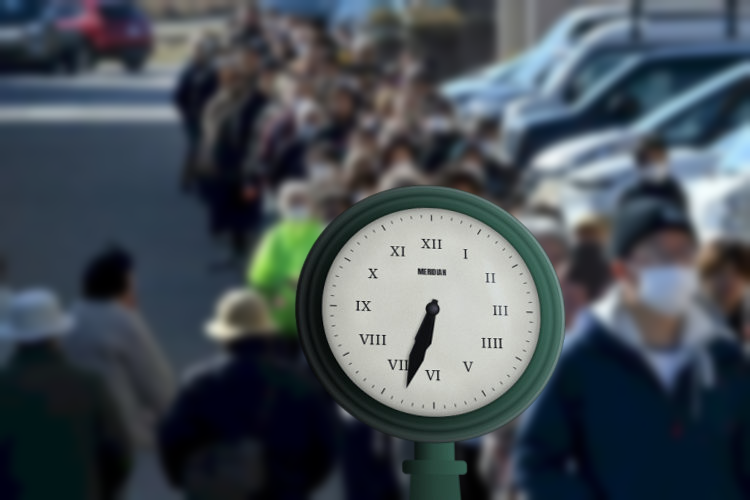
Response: 6:33
